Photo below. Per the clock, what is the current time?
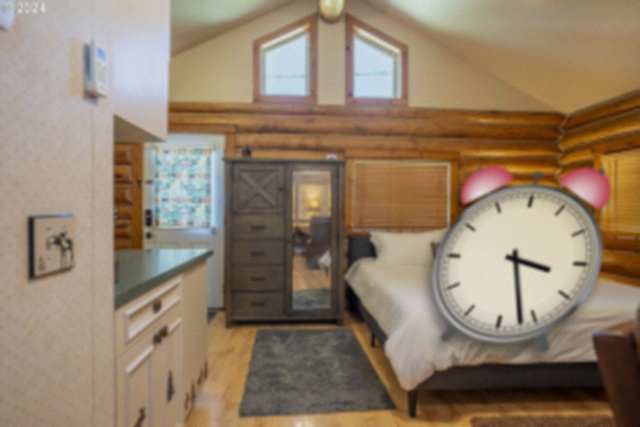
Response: 3:27
